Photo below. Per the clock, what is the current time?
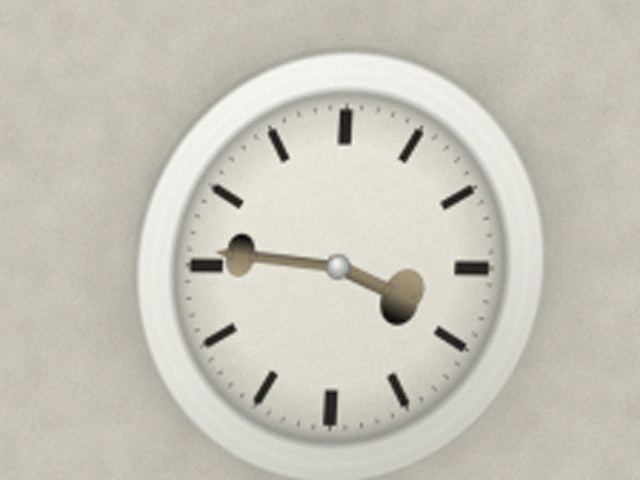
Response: 3:46
